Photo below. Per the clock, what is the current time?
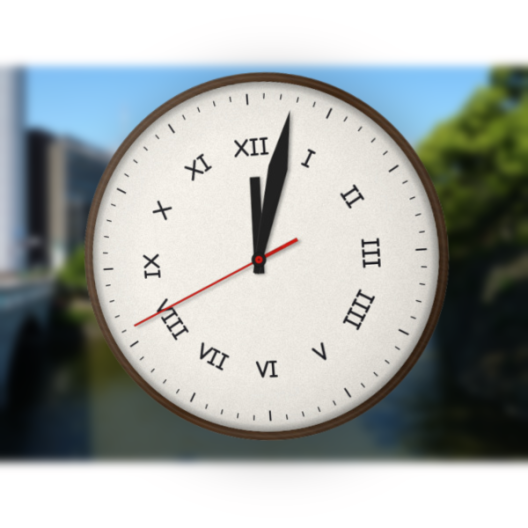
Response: 12:02:41
